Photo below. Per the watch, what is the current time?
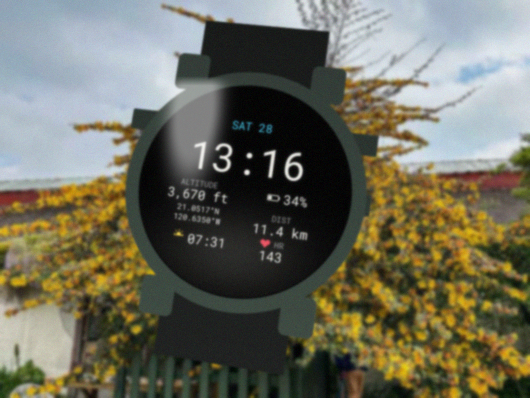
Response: 13:16
